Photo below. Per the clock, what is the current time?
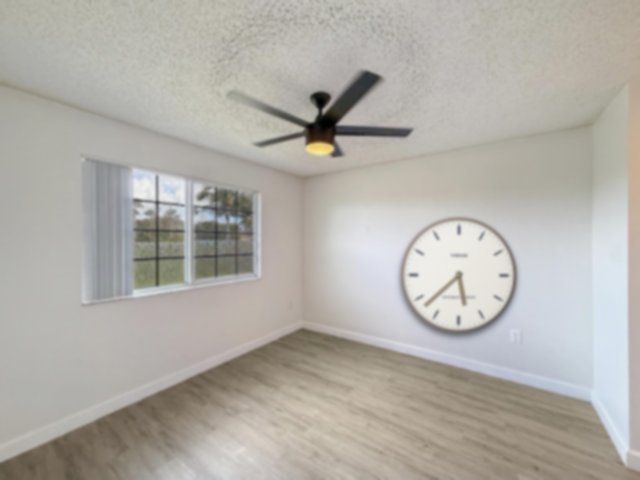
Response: 5:38
